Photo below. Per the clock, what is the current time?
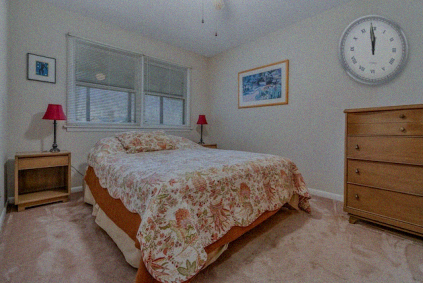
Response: 11:59
